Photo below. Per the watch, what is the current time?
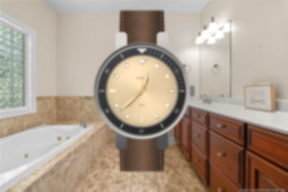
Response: 12:38
